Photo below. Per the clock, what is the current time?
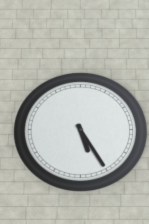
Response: 5:25
